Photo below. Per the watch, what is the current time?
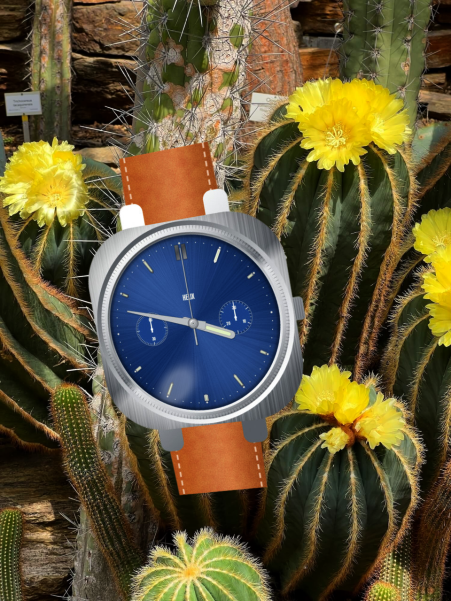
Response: 3:48
